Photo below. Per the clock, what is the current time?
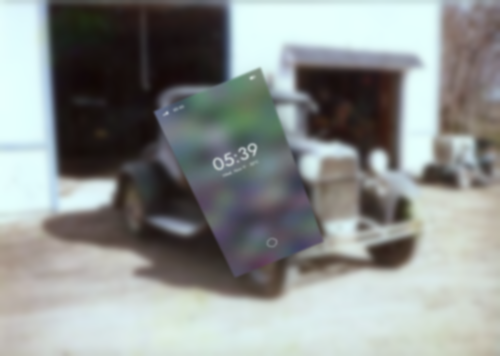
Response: 5:39
